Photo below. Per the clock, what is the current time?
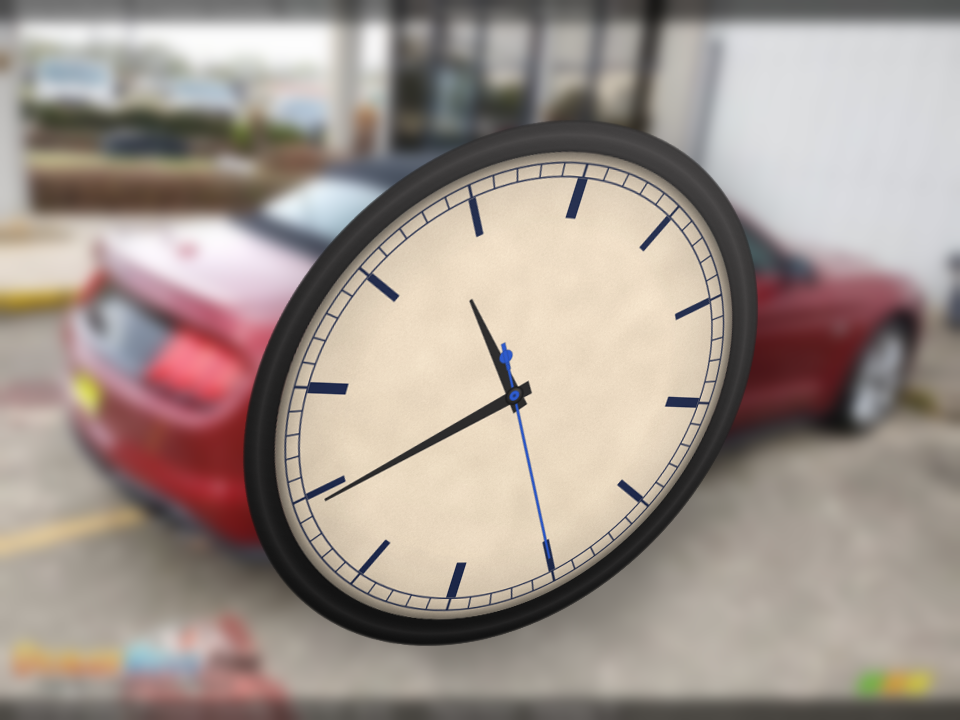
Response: 10:39:25
